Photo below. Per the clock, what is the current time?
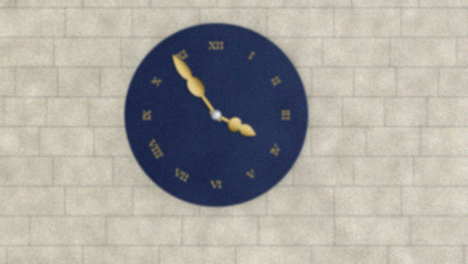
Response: 3:54
